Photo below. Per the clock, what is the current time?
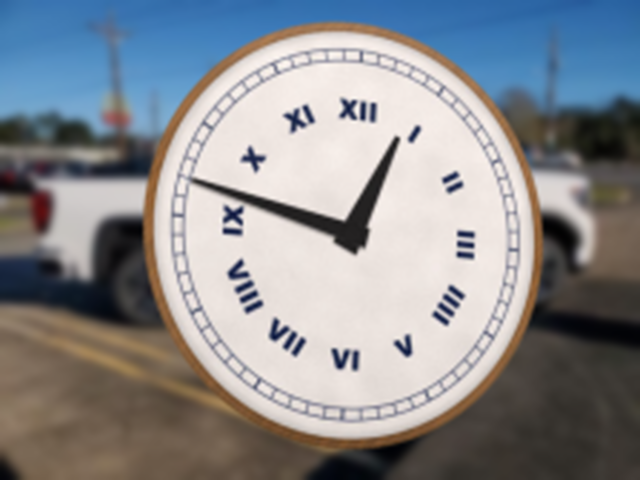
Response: 12:47
